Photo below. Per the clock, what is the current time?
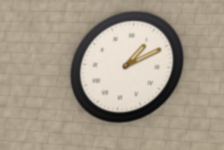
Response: 1:10
